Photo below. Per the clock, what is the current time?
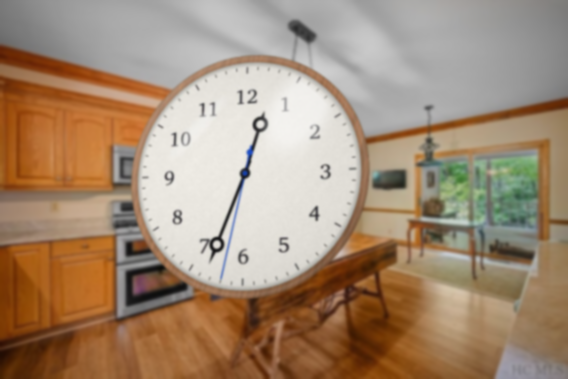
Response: 12:33:32
